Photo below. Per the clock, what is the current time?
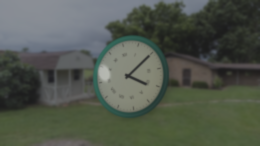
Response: 4:10
